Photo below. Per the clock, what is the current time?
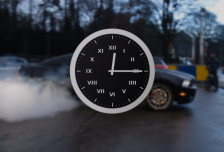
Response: 12:15
